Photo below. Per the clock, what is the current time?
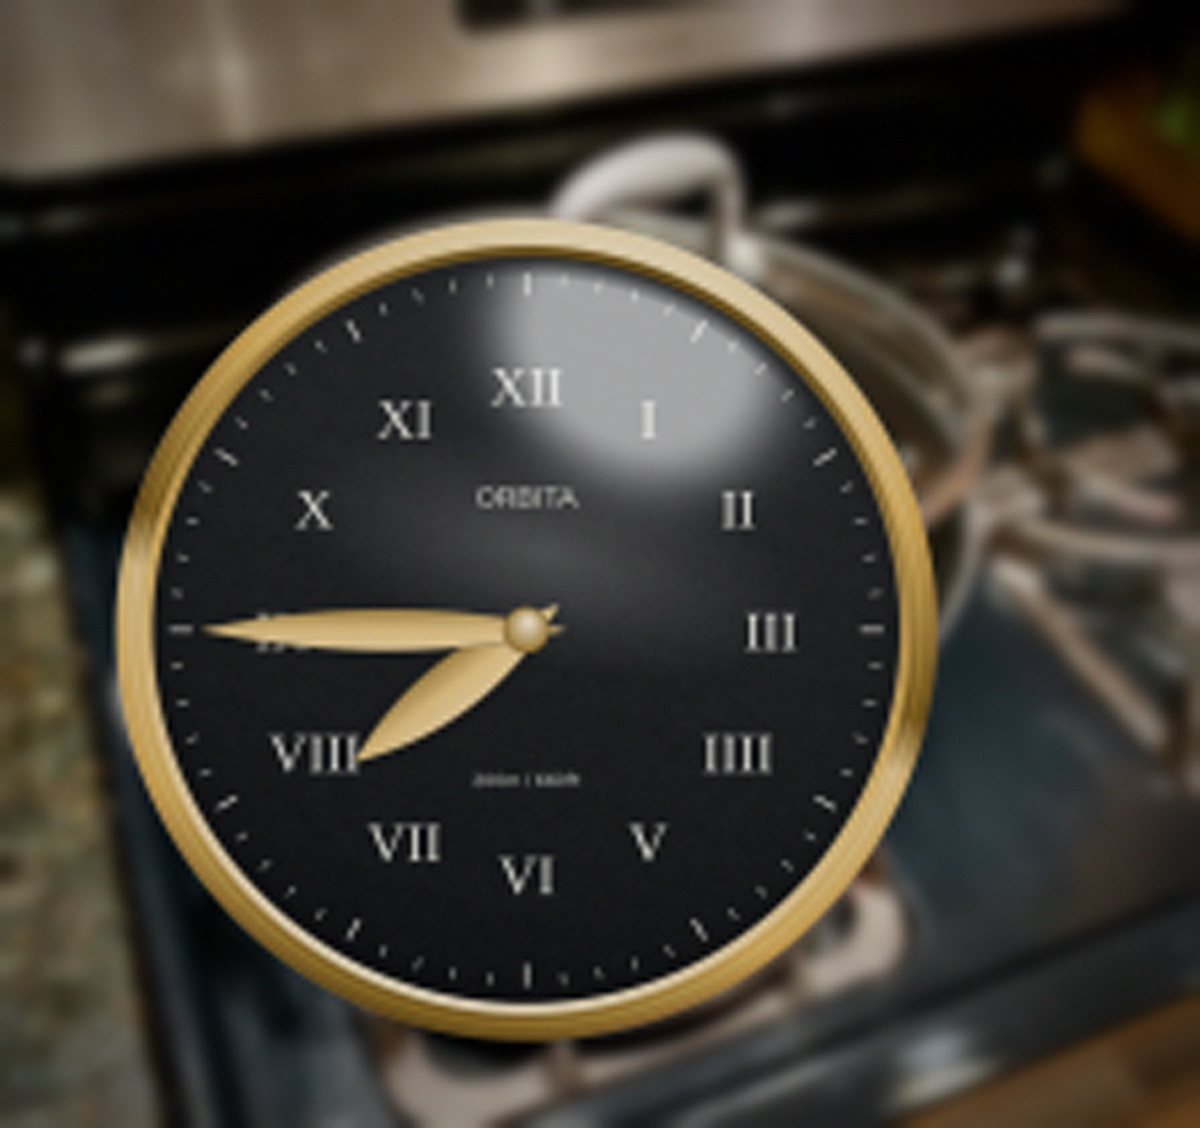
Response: 7:45
